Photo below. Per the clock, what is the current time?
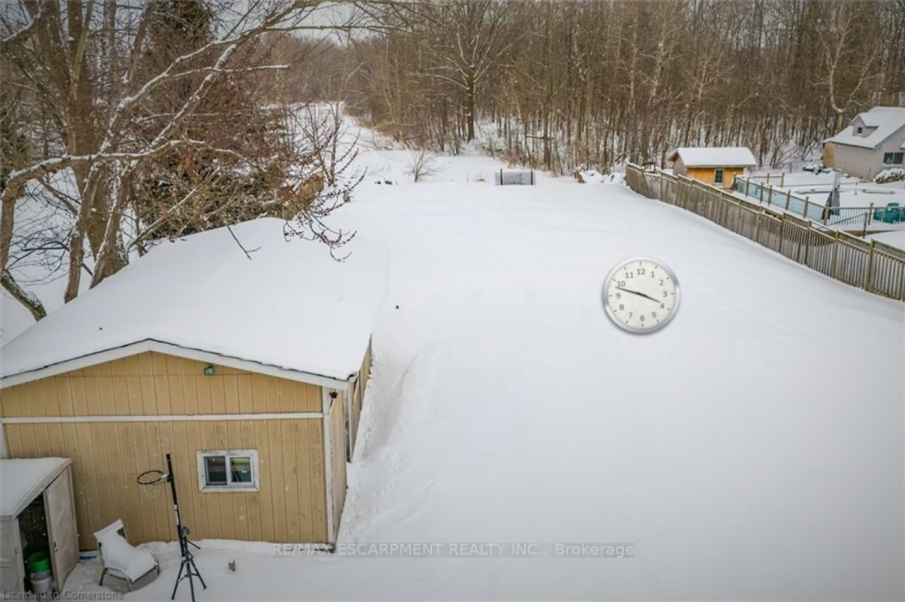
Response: 3:48
